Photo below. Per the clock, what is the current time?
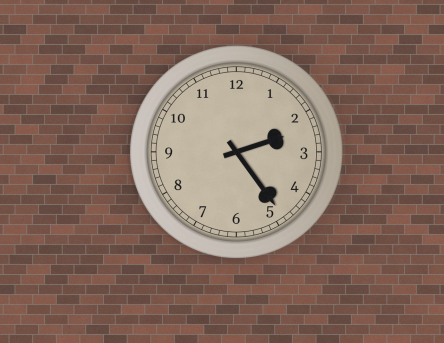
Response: 2:24
